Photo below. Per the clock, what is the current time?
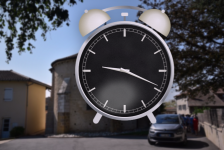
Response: 9:19
